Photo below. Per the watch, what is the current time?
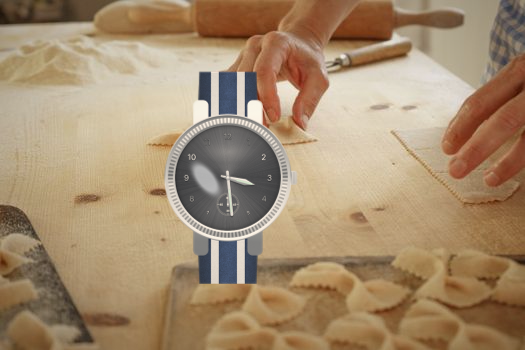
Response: 3:29
